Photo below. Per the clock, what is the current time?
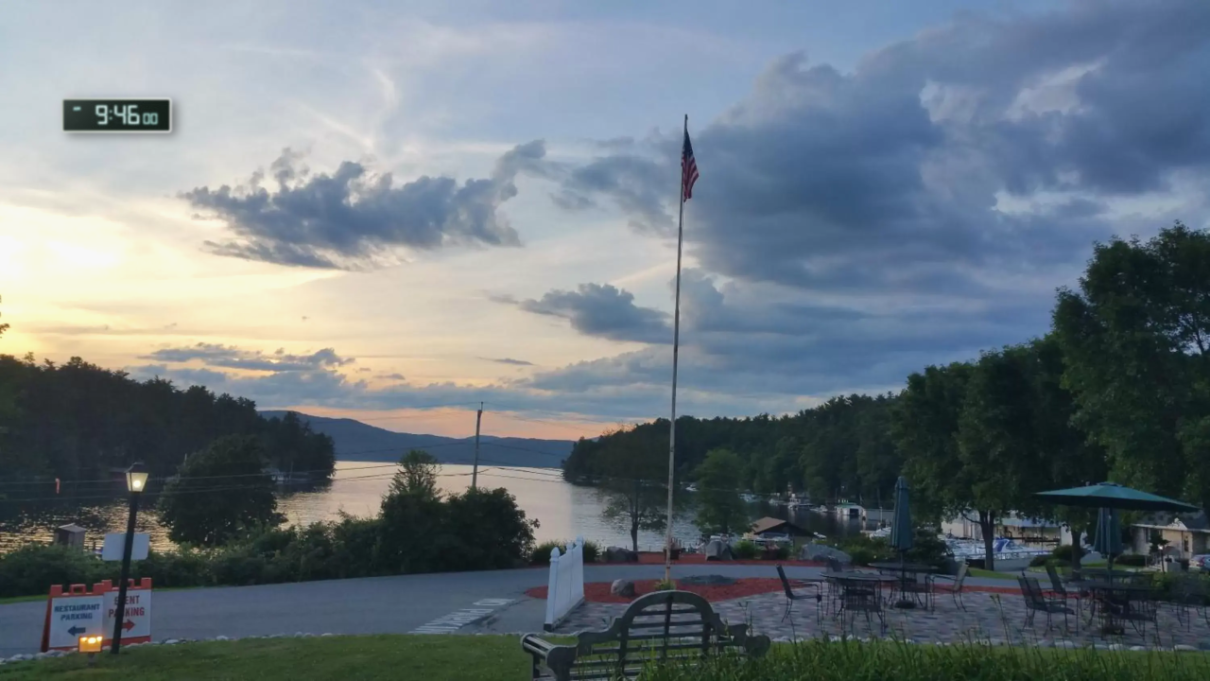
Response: 9:46
